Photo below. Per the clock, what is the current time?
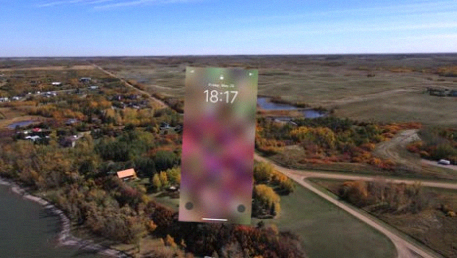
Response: 18:17
